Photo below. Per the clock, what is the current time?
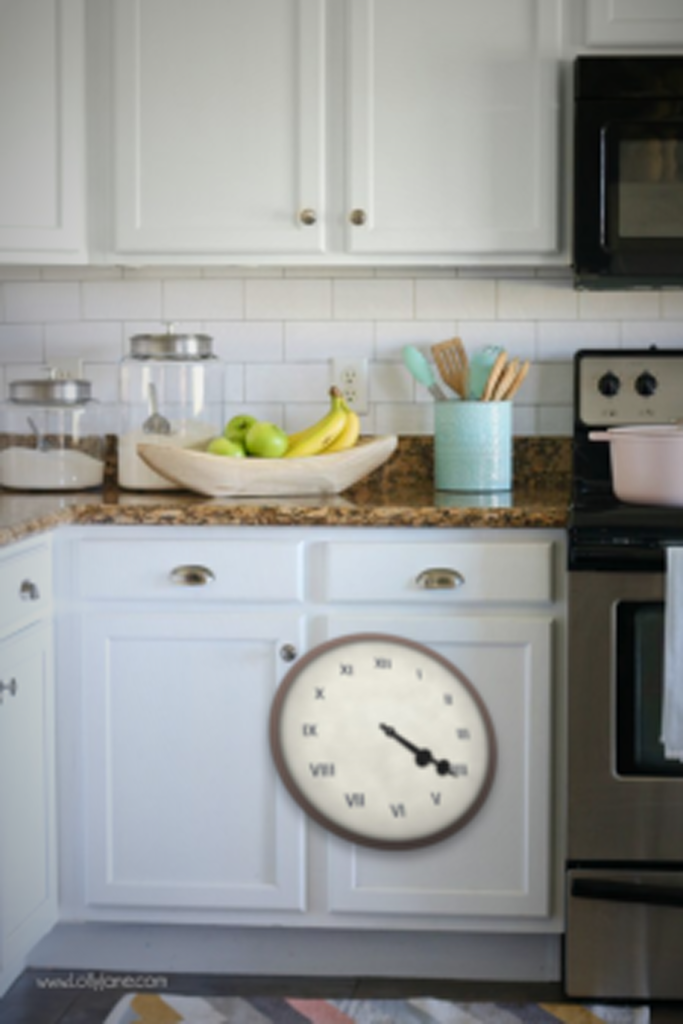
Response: 4:21
